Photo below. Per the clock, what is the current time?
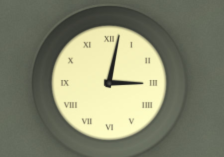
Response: 3:02
